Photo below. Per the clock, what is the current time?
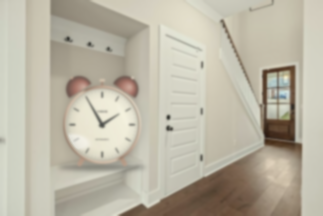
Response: 1:55
